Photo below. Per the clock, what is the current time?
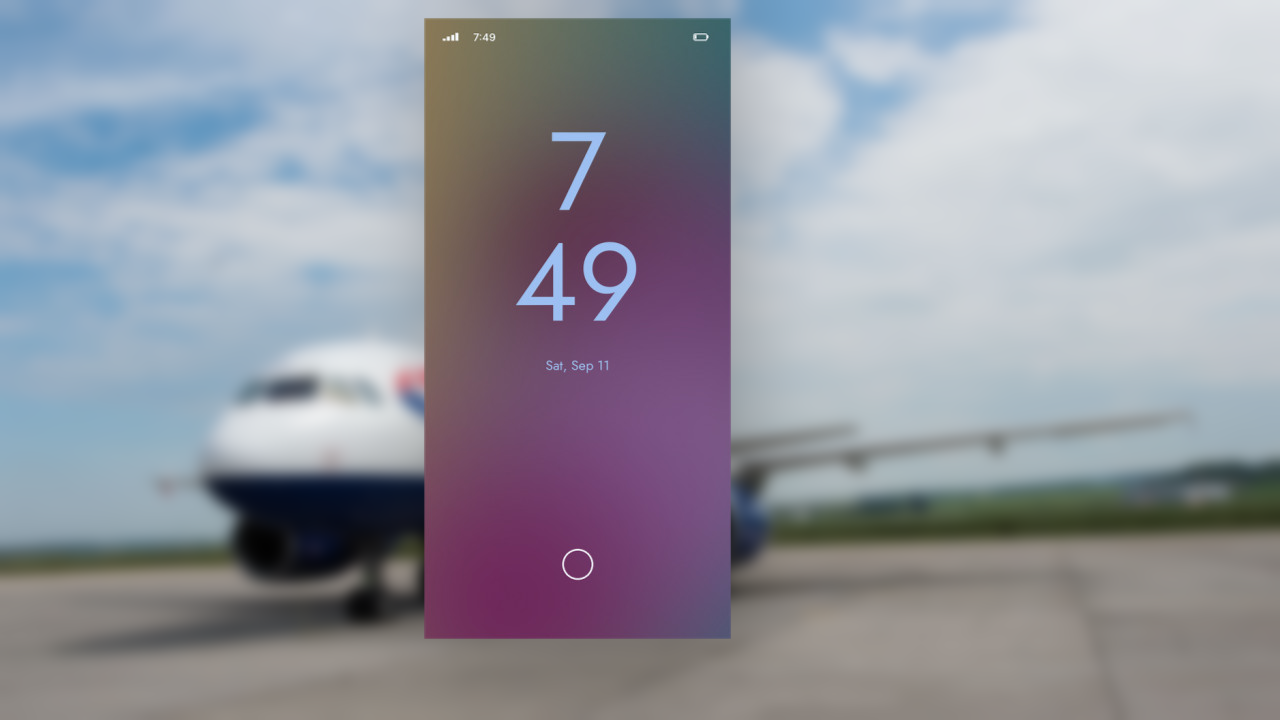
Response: 7:49
